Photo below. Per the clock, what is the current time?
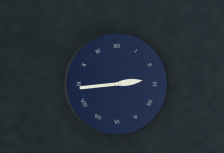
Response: 2:44
